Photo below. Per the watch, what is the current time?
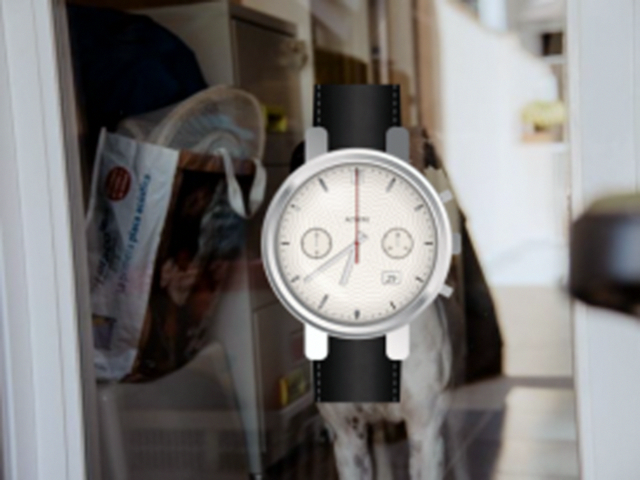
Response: 6:39
